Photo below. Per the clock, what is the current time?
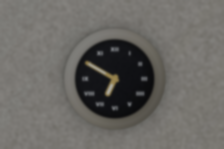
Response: 6:50
